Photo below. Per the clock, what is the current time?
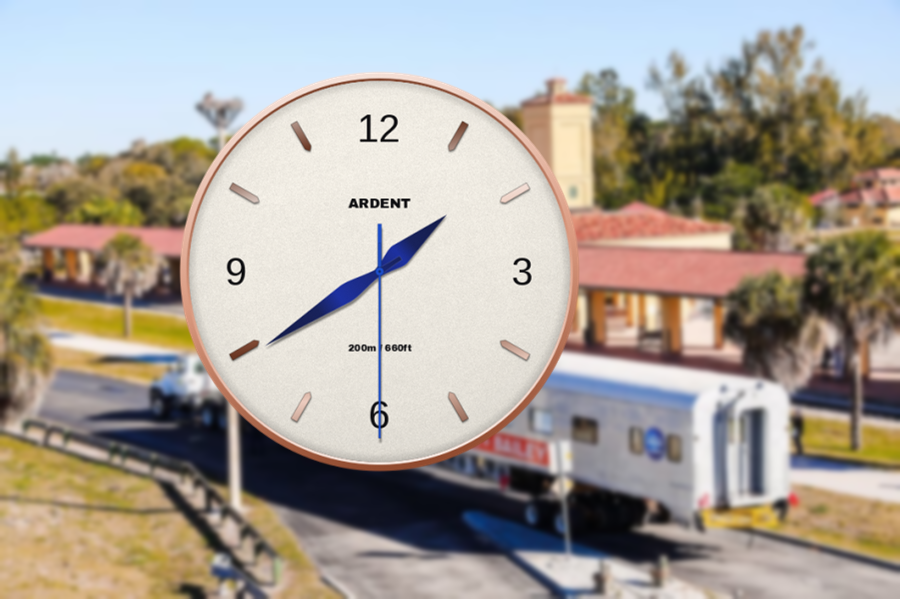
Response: 1:39:30
